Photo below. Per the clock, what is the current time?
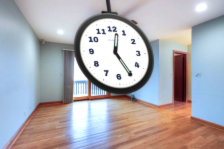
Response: 12:25
